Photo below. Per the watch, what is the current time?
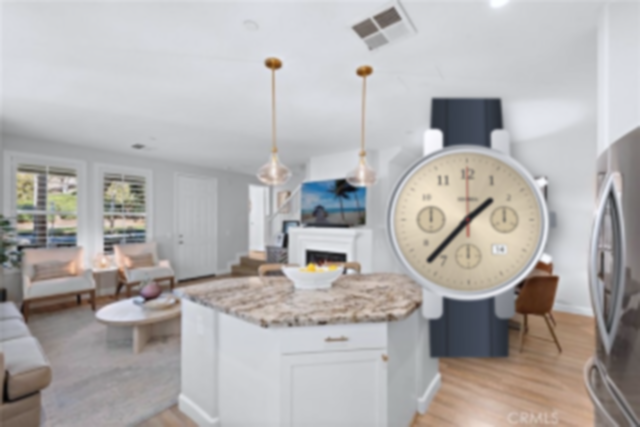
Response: 1:37
